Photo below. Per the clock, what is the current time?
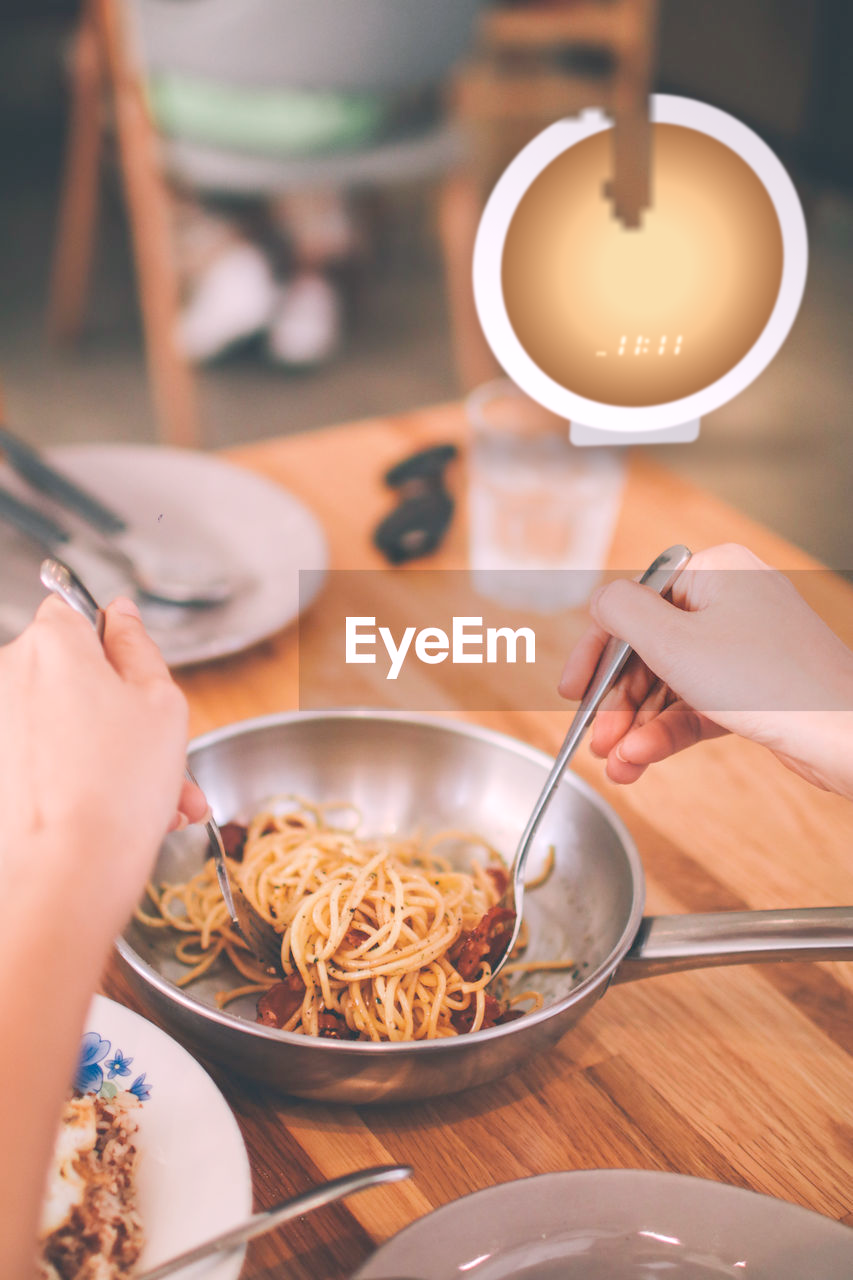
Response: 11:11
